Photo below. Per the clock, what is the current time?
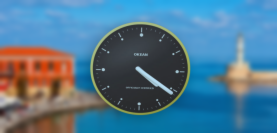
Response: 4:21
